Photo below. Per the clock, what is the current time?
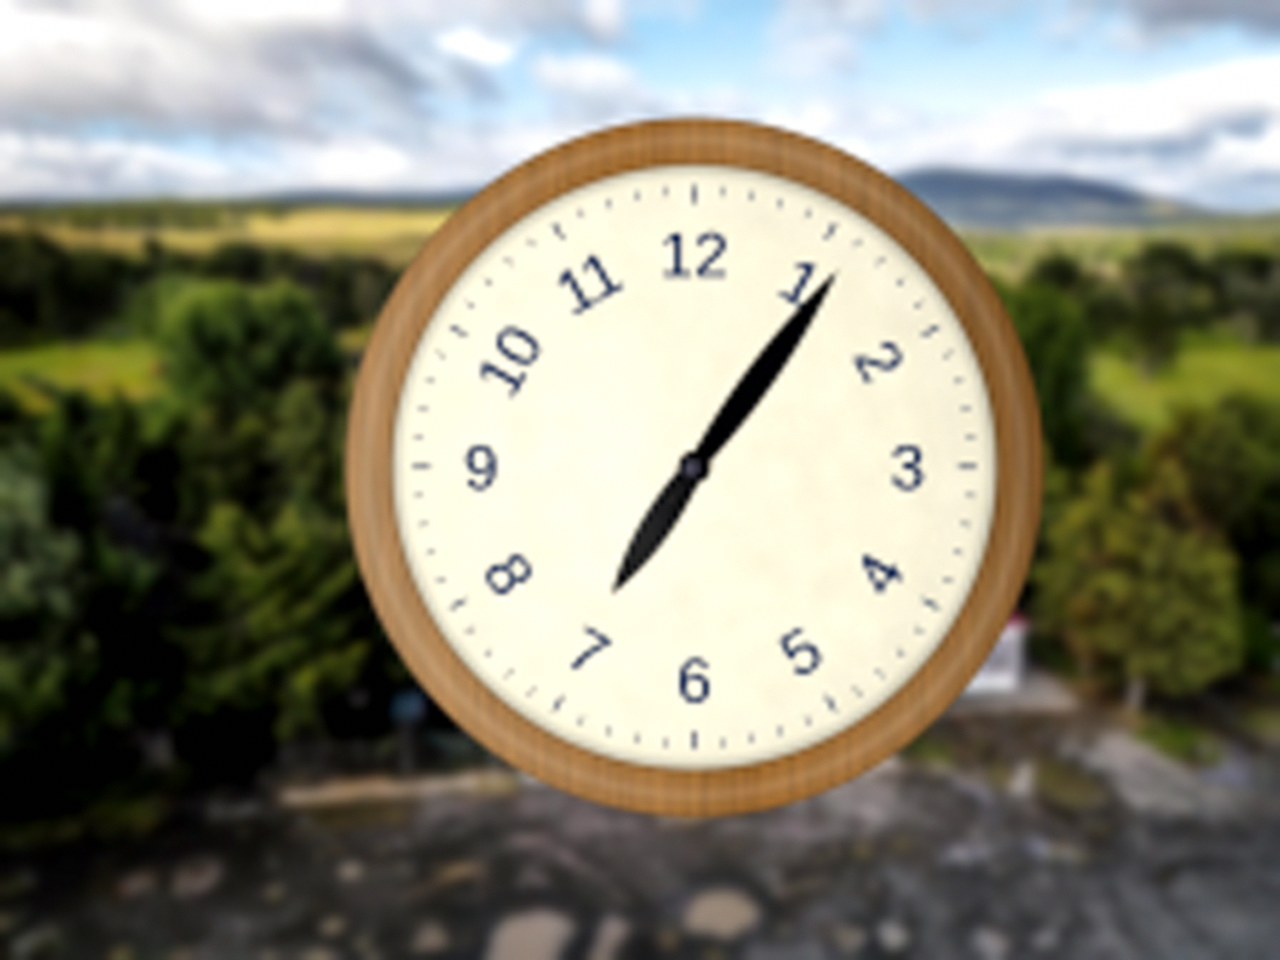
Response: 7:06
